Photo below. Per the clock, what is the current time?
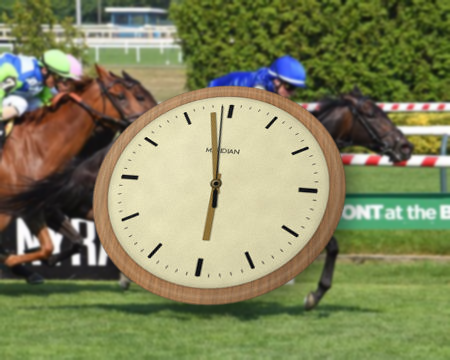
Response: 5:57:59
